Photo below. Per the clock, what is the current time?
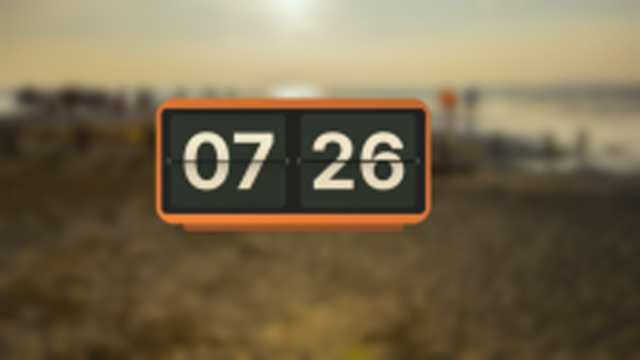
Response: 7:26
